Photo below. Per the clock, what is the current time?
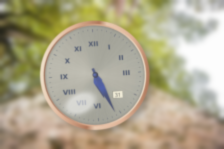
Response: 5:26
